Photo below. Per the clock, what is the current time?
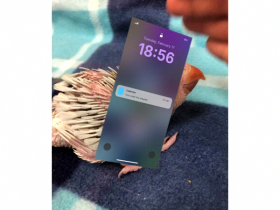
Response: 18:56
